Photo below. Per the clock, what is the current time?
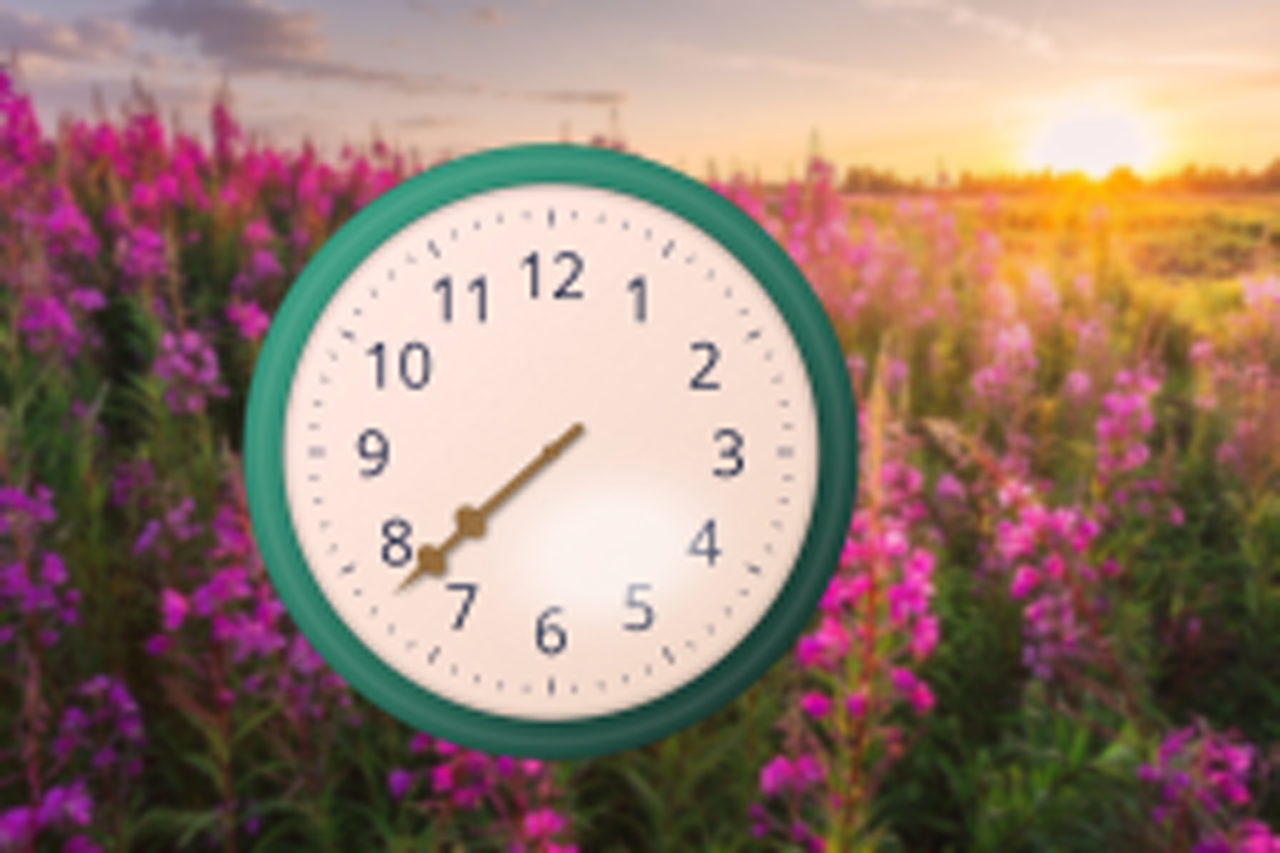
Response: 7:38
